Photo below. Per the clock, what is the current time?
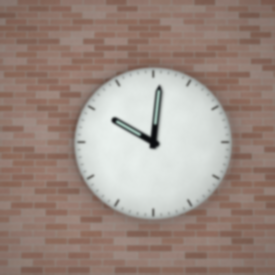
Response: 10:01
